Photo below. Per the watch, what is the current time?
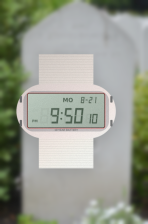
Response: 9:50:10
